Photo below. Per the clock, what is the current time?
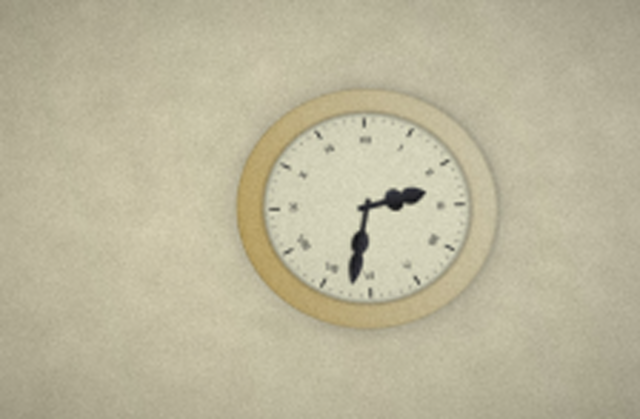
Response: 2:32
